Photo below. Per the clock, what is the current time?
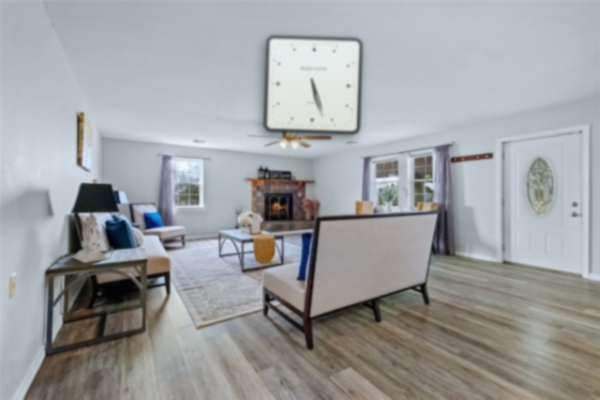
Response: 5:27
